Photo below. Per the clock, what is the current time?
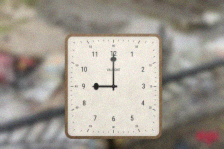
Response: 9:00
